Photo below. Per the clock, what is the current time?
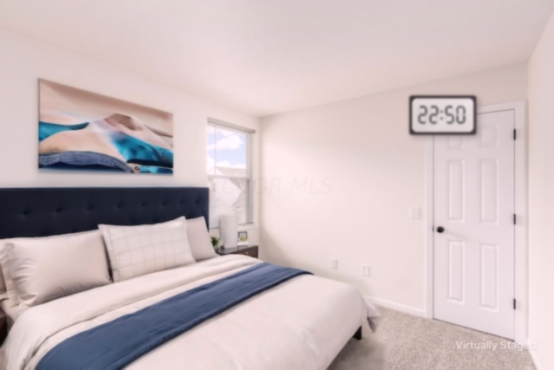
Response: 22:50
